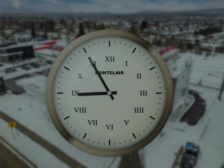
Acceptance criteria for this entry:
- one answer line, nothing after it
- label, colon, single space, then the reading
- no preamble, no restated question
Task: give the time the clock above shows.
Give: 8:55
